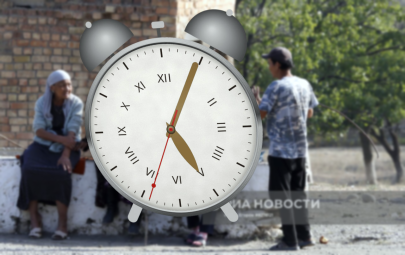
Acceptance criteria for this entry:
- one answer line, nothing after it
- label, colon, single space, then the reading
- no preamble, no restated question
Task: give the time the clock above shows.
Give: 5:04:34
